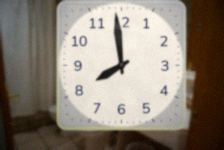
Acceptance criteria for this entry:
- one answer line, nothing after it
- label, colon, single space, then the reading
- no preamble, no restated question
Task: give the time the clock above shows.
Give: 7:59
